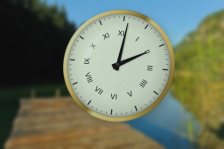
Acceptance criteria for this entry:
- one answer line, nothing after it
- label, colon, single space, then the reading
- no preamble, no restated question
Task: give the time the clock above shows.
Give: 2:01
